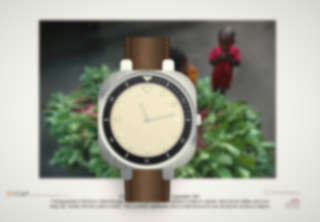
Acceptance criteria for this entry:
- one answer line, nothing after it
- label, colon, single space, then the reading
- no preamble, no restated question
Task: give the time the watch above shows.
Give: 11:13
